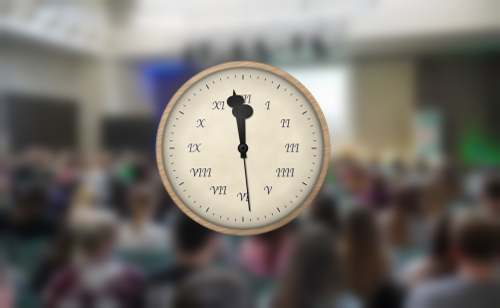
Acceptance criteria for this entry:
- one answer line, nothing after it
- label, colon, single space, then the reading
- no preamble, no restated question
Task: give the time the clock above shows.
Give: 11:58:29
